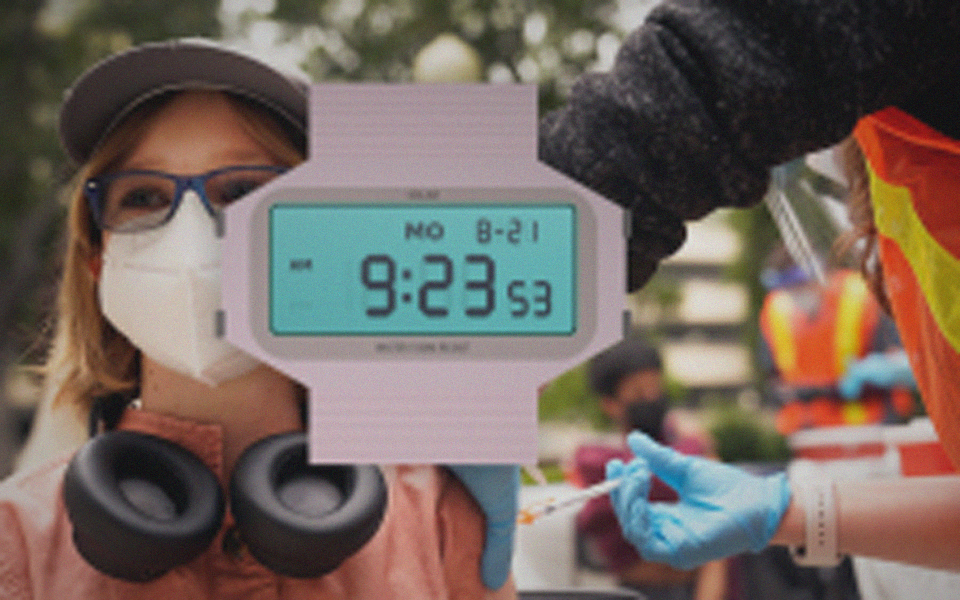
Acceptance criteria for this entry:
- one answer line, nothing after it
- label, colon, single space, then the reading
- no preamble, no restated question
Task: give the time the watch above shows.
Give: 9:23:53
